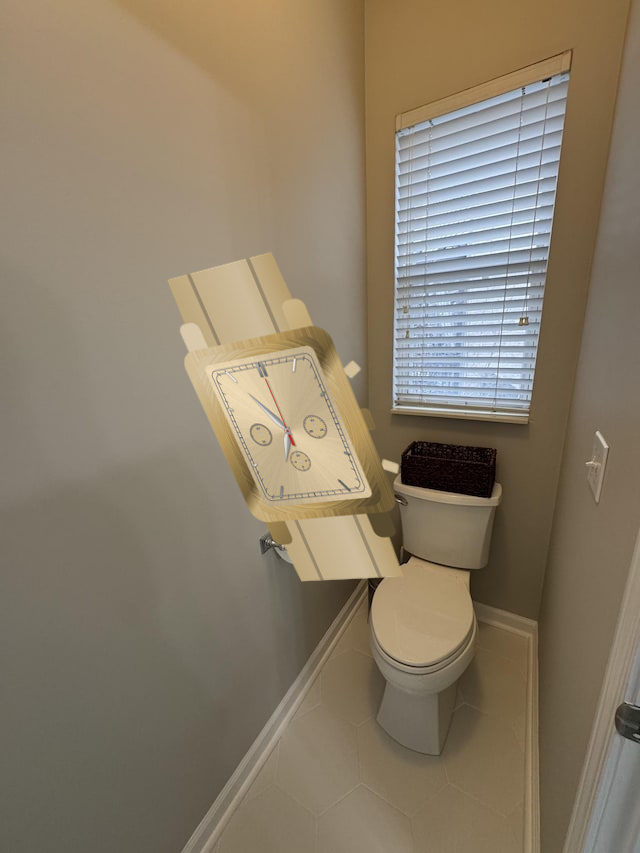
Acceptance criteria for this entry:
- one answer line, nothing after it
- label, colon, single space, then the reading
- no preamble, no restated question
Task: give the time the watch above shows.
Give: 6:55
